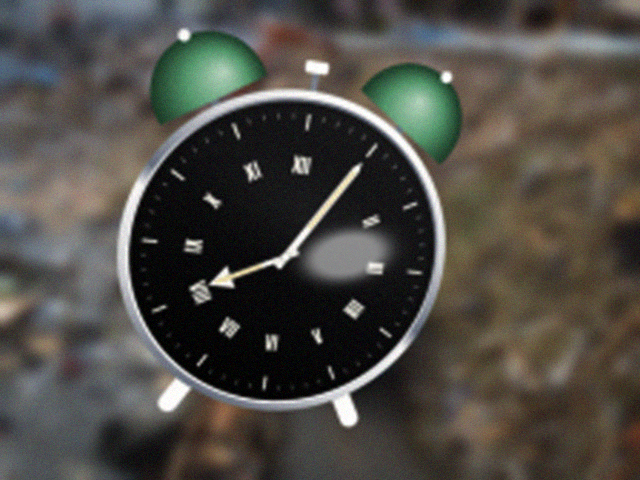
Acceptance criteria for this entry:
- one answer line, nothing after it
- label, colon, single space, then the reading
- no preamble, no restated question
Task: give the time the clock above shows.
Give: 8:05
